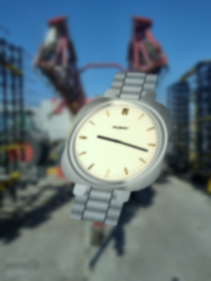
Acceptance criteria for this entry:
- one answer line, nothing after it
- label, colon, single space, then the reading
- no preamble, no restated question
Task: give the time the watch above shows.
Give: 9:17
